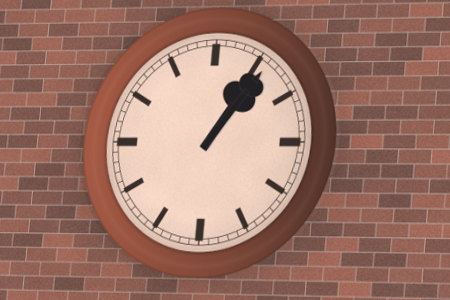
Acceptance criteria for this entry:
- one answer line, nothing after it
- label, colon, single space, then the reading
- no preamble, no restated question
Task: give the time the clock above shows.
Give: 1:06
